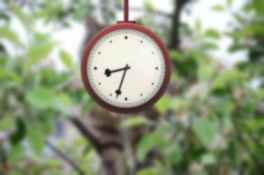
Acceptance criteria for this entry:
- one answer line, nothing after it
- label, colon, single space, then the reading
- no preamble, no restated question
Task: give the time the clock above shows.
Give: 8:33
